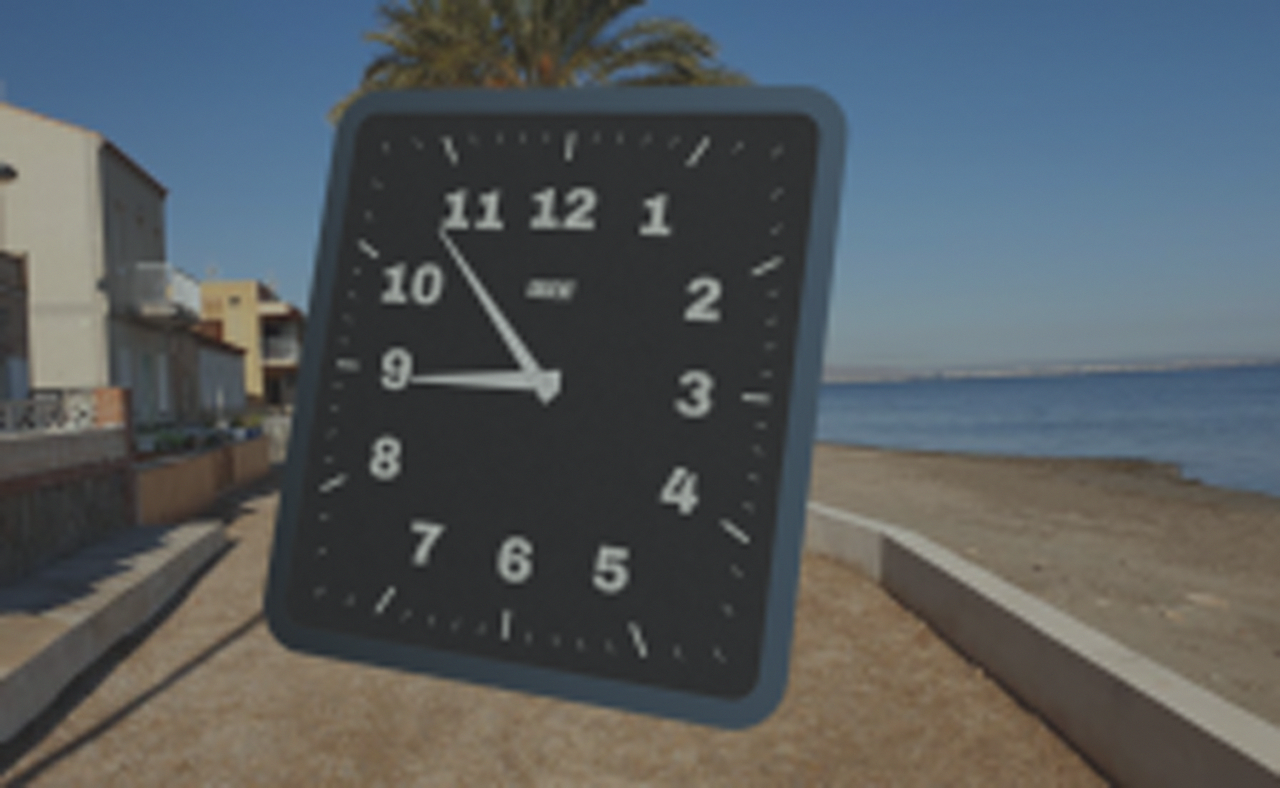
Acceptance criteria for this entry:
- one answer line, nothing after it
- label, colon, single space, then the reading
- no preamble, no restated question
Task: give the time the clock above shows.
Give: 8:53
